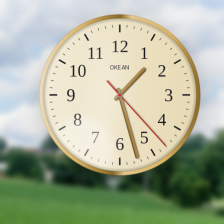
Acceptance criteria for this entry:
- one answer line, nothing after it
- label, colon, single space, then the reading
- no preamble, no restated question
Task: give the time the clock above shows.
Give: 1:27:23
